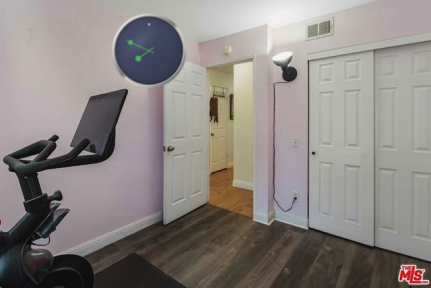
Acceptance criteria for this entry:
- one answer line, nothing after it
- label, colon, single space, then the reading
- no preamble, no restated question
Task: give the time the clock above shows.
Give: 7:49
